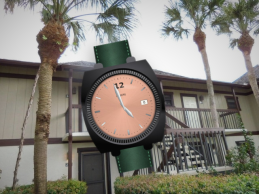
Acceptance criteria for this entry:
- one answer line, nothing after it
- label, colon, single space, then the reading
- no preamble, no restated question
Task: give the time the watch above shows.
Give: 4:58
